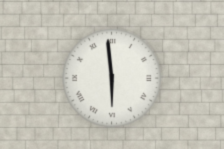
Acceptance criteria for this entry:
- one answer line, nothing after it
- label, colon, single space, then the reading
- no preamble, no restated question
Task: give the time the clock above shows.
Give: 5:59
